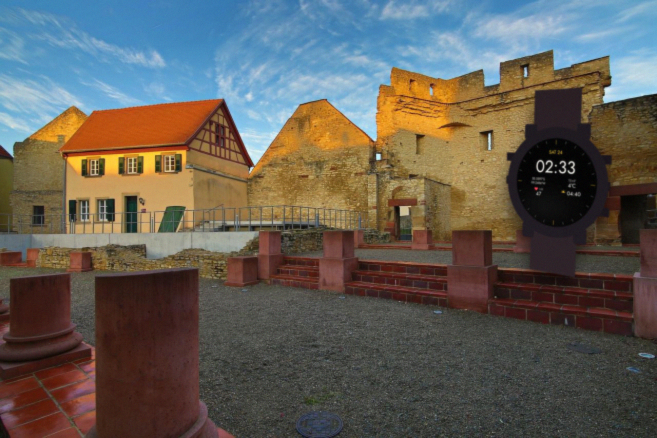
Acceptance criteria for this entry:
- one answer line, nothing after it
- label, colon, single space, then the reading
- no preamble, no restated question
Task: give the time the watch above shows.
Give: 2:33
